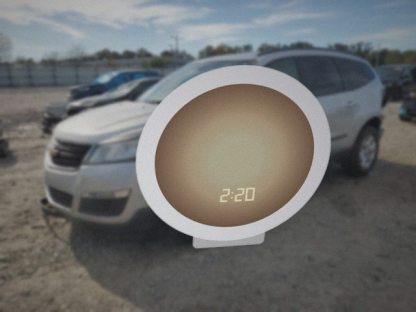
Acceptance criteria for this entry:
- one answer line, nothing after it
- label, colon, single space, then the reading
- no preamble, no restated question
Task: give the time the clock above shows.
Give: 2:20
